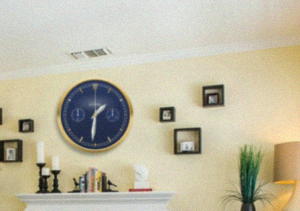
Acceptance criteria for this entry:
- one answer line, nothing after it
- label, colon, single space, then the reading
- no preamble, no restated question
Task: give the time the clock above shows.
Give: 1:31
